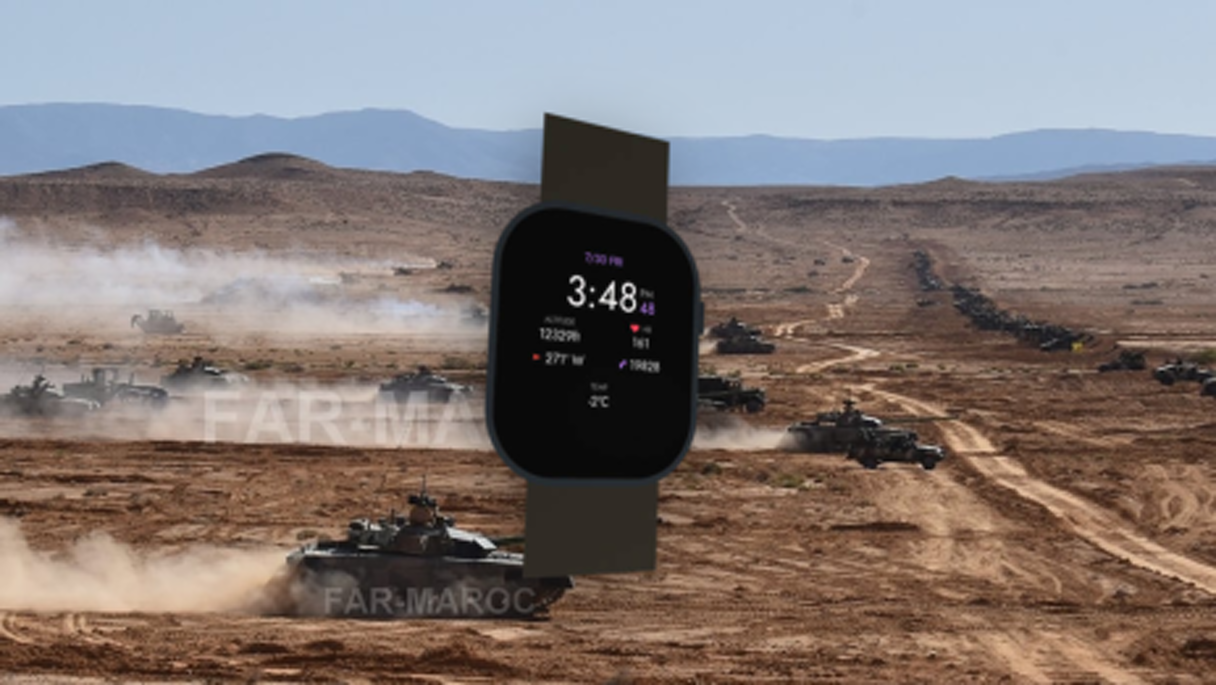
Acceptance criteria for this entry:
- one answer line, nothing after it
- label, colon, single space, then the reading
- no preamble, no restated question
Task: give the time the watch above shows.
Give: 3:48
